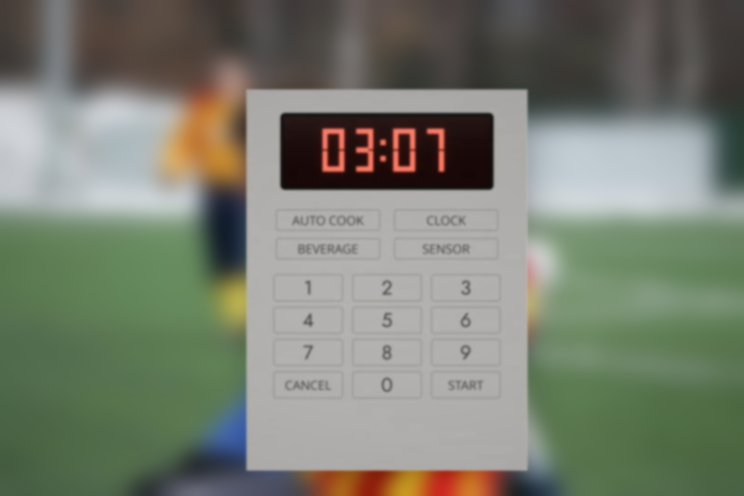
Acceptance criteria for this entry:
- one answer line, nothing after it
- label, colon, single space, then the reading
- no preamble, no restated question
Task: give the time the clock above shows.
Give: 3:07
